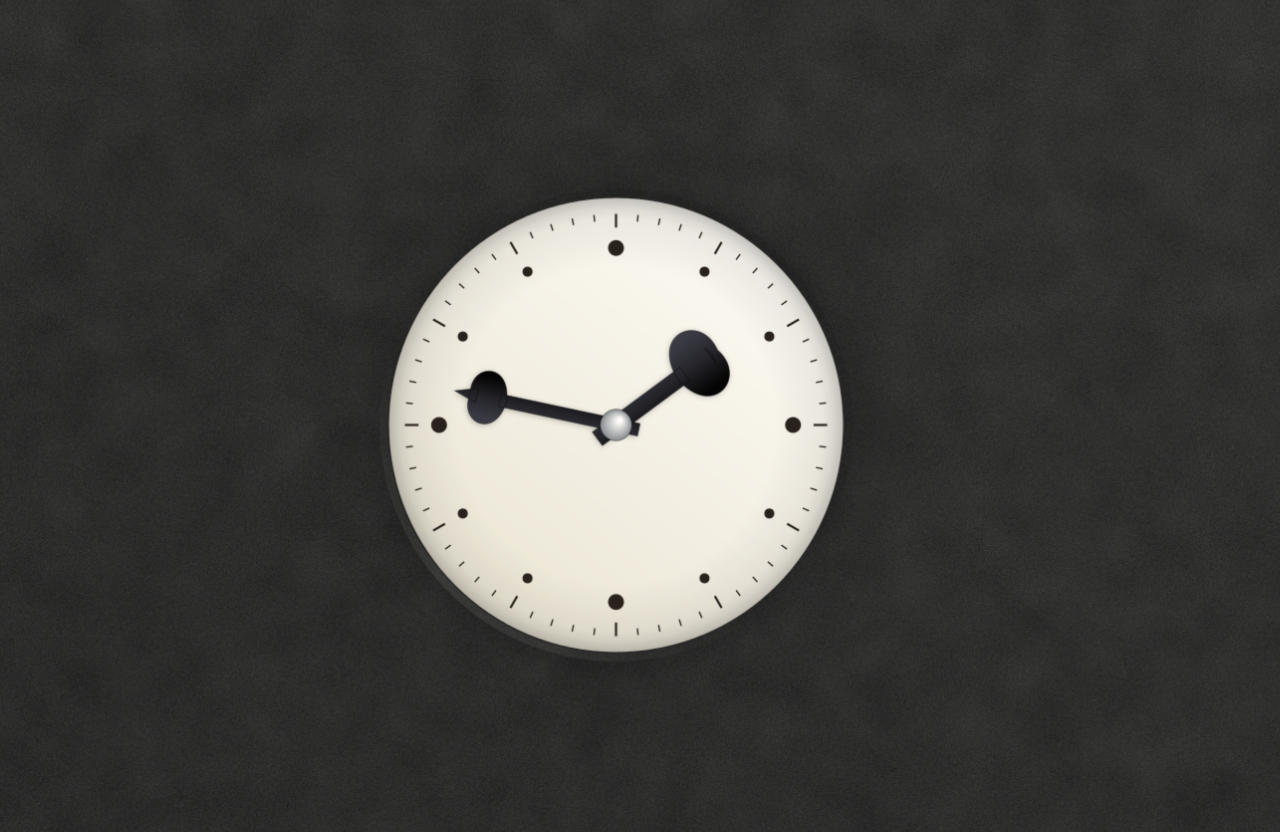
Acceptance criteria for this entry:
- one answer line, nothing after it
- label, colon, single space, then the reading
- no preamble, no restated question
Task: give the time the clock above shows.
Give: 1:47
